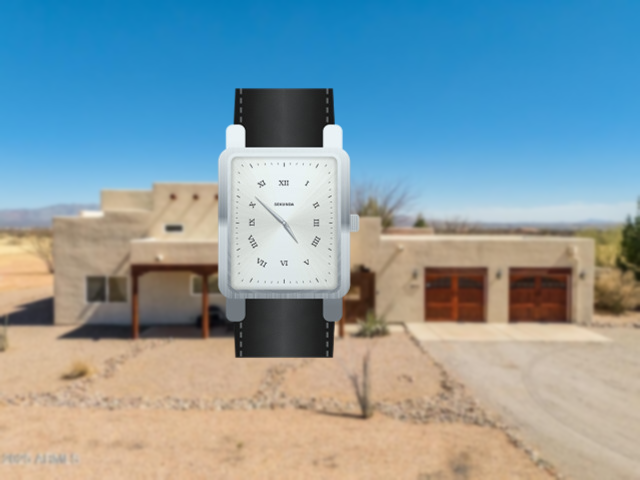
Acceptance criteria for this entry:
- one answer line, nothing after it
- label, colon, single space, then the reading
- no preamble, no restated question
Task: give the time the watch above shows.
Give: 4:52
